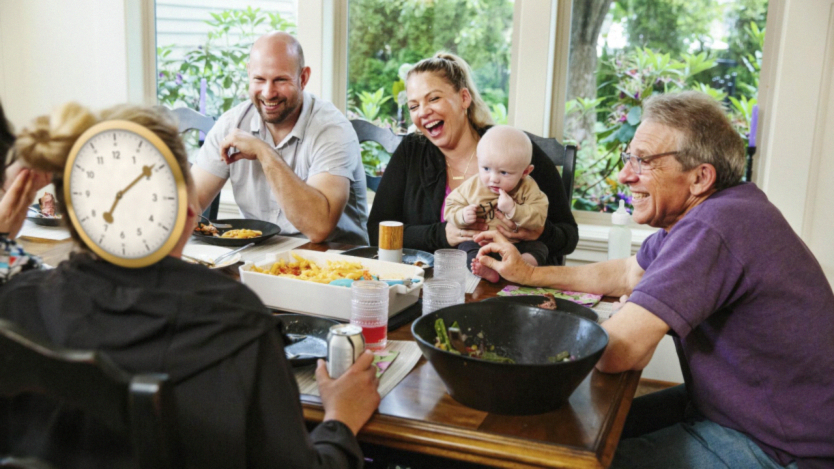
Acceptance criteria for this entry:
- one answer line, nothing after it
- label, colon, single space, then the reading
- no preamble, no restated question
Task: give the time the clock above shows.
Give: 7:09
